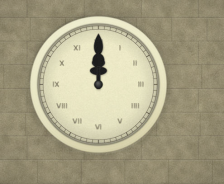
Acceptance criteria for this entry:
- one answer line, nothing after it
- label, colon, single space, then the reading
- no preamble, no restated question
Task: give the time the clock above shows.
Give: 12:00
